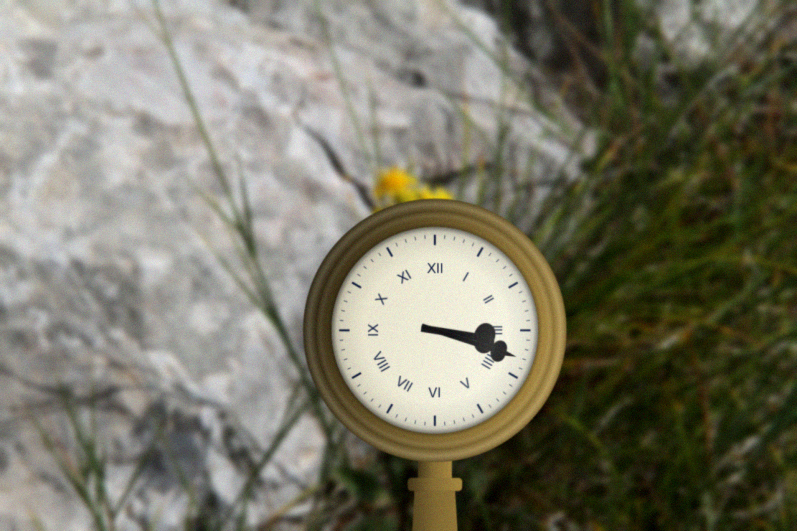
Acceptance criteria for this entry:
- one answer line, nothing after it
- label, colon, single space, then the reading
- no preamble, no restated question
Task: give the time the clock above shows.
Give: 3:18
